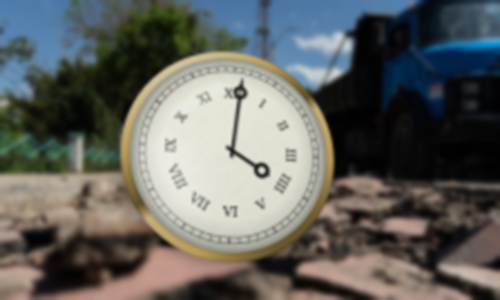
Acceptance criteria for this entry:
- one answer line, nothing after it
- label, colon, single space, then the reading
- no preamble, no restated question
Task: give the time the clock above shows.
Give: 4:01
